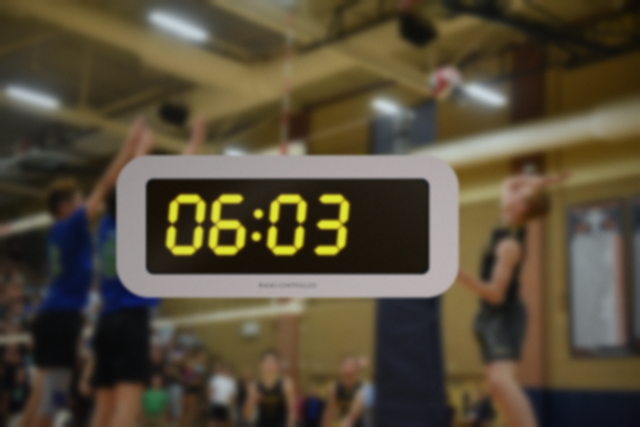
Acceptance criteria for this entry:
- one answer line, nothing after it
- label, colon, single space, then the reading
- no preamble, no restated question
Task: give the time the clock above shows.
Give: 6:03
